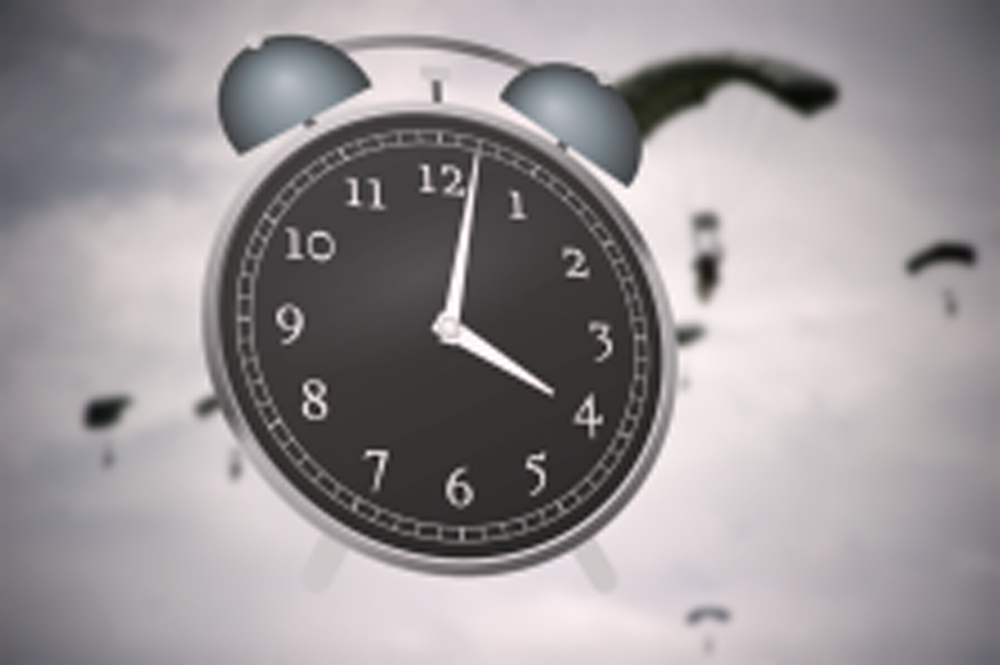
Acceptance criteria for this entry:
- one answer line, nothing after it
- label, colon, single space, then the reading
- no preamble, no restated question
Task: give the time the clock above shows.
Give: 4:02
